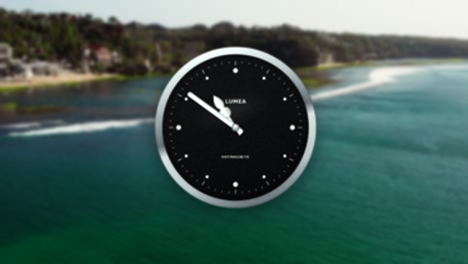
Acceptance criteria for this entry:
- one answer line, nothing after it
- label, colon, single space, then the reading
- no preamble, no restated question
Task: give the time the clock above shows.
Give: 10:51
